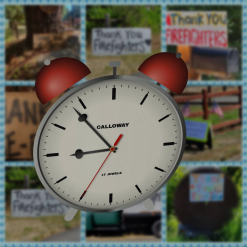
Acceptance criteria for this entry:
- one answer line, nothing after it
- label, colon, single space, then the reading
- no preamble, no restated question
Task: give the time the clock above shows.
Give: 8:53:35
